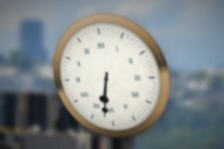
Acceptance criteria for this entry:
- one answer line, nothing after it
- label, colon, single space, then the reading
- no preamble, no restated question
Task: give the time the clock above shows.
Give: 6:32
